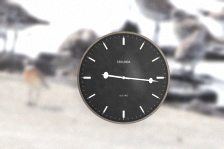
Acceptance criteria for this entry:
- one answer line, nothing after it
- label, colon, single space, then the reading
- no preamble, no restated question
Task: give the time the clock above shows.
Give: 9:16
